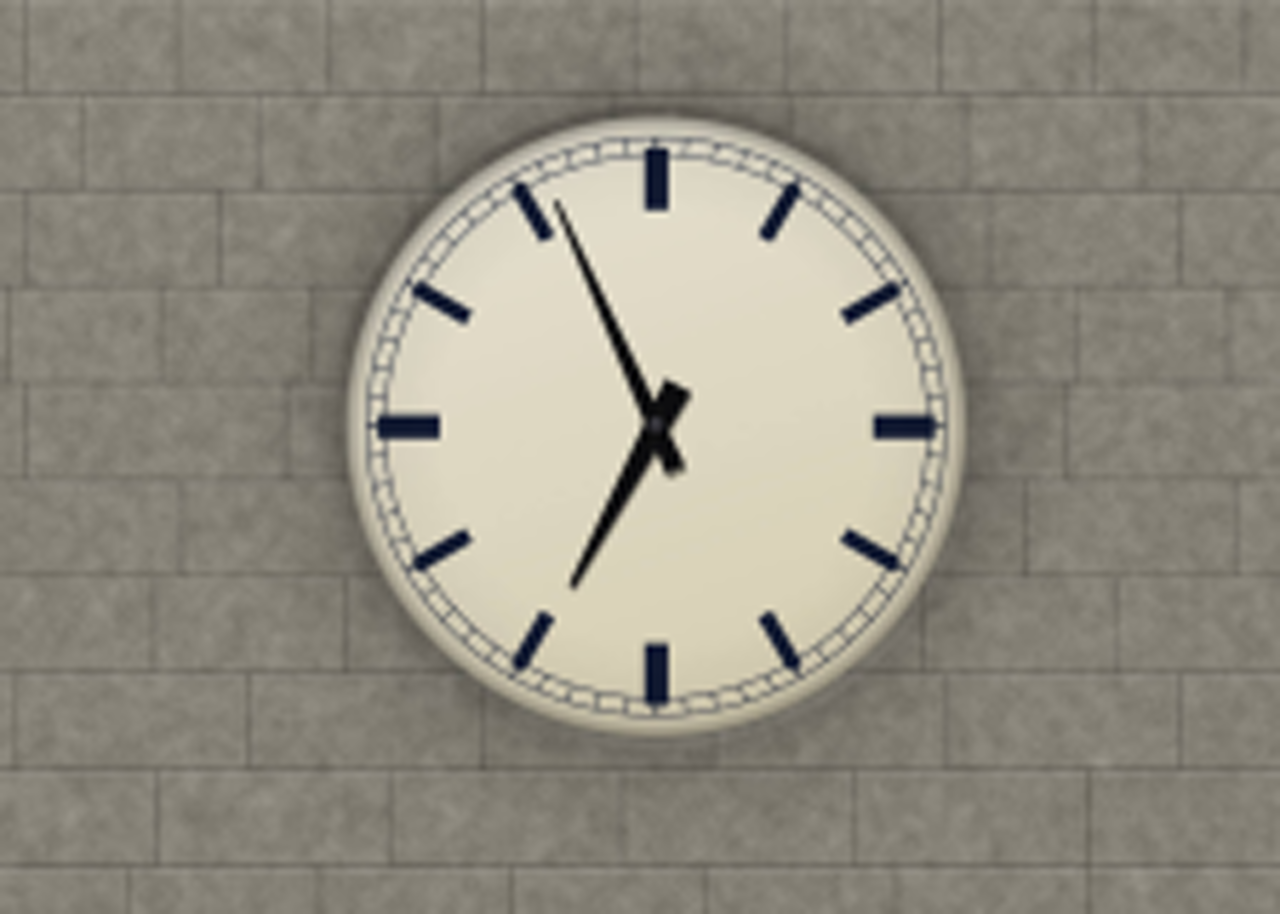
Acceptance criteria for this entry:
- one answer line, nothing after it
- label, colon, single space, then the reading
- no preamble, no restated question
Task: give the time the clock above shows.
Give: 6:56
